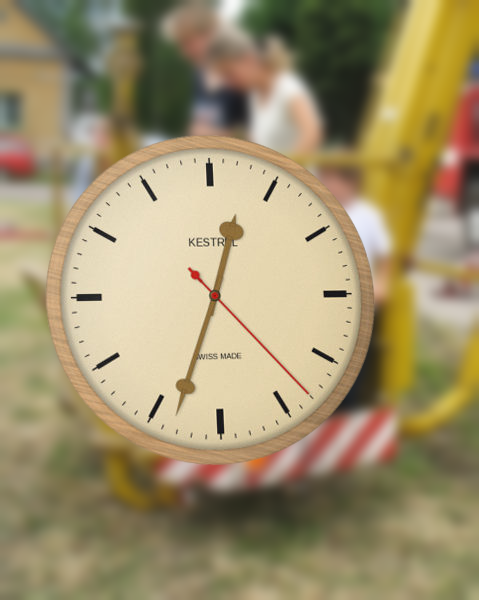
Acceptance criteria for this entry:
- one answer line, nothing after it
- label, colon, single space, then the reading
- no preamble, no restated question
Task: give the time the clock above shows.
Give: 12:33:23
